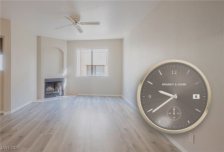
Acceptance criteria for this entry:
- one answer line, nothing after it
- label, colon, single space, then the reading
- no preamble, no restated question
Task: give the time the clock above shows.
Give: 9:39
